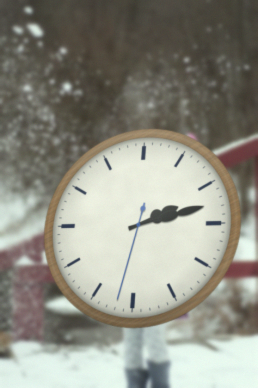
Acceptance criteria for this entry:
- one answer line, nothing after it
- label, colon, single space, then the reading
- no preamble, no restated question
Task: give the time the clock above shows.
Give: 2:12:32
